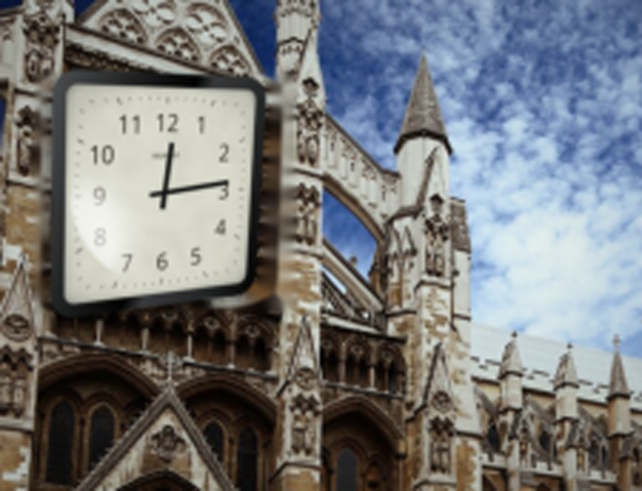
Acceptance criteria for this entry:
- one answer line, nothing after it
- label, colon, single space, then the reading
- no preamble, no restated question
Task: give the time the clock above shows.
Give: 12:14
